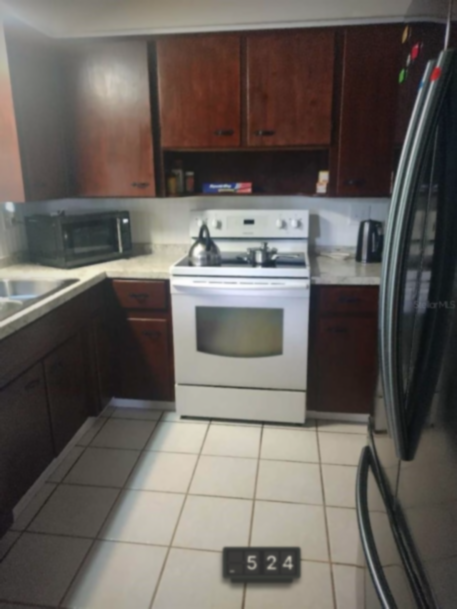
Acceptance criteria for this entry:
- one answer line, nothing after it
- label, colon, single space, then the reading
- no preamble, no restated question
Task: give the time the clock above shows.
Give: 5:24
